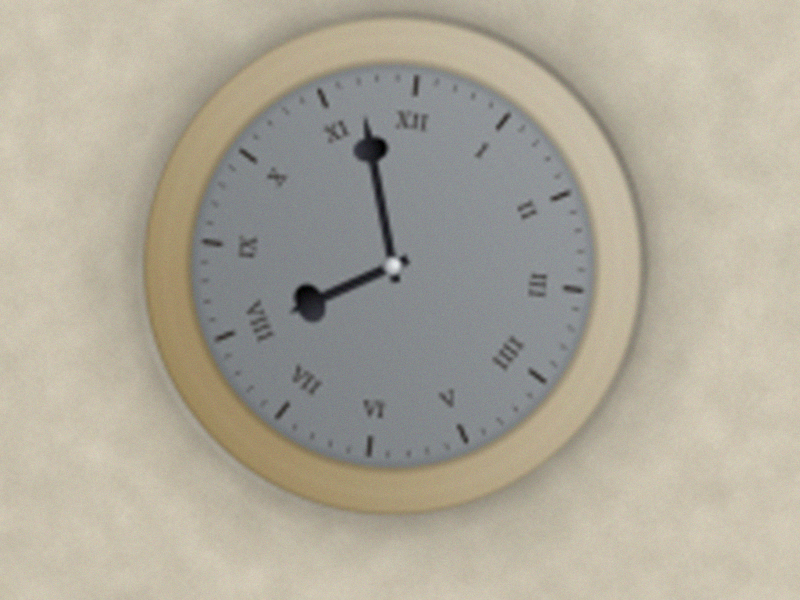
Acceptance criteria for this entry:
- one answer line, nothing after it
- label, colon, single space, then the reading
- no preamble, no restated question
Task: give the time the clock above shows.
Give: 7:57
